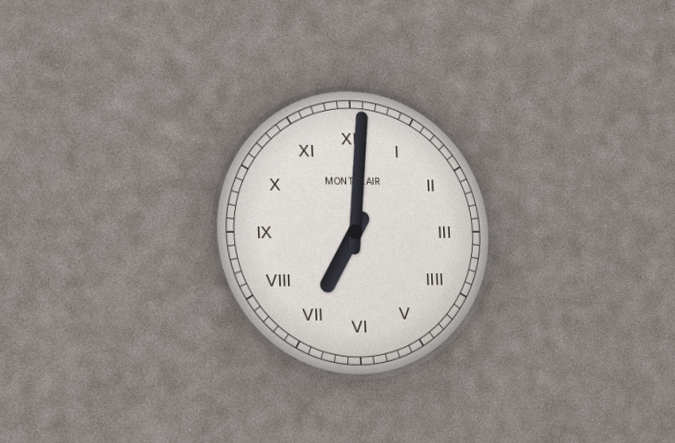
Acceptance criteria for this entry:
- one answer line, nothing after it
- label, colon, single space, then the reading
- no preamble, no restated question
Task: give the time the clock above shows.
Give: 7:01
